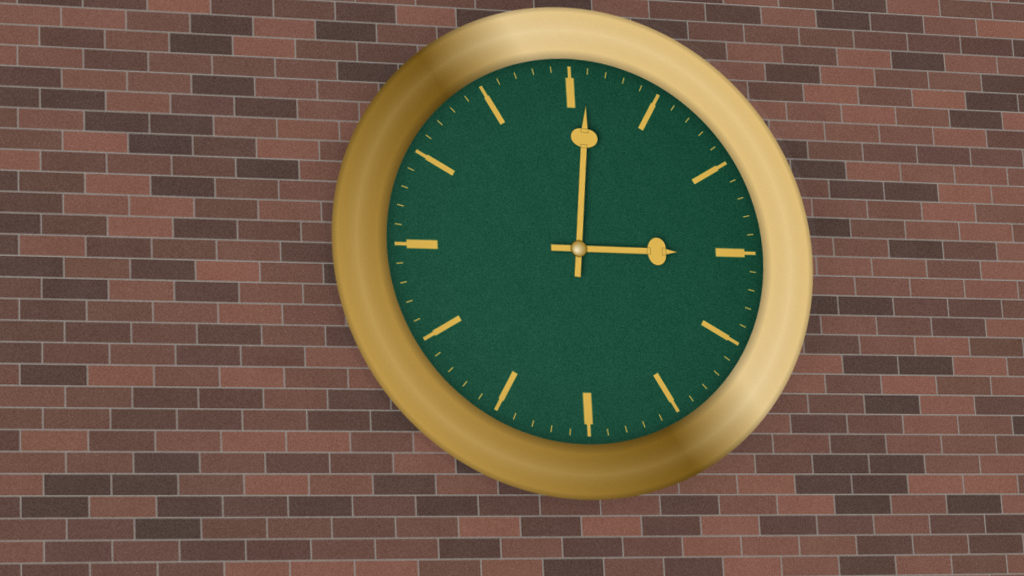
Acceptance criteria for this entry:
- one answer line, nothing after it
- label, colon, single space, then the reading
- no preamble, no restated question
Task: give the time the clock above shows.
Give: 3:01
